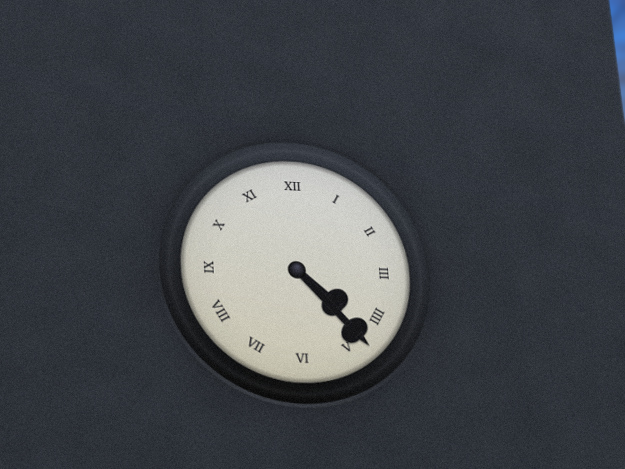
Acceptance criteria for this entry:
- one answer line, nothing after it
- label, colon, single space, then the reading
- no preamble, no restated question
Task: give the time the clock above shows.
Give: 4:23
